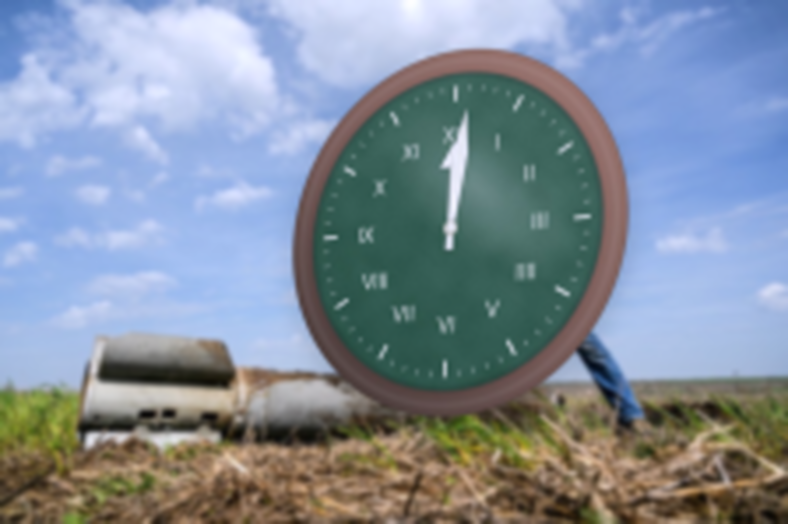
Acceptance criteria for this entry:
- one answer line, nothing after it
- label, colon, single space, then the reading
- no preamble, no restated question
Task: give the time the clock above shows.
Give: 12:01
